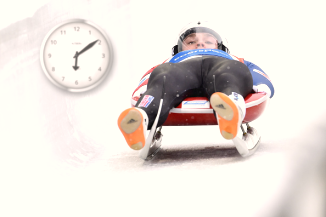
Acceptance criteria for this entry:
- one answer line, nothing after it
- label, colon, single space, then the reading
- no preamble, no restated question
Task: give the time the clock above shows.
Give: 6:09
